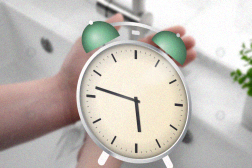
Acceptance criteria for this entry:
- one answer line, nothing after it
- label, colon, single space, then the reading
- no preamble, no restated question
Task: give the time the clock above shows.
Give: 5:47
